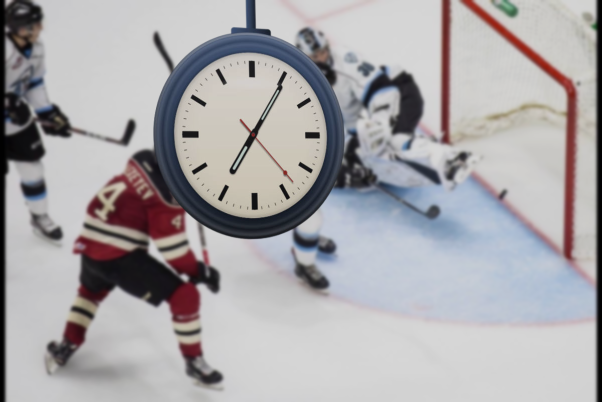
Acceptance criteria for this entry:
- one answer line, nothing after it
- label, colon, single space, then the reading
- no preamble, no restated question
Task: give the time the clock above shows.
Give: 7:05:23
